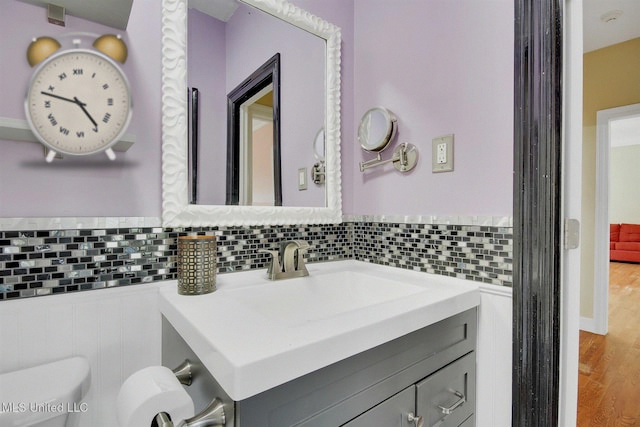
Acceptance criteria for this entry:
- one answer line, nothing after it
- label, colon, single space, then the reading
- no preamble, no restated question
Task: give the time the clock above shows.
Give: 4:48
